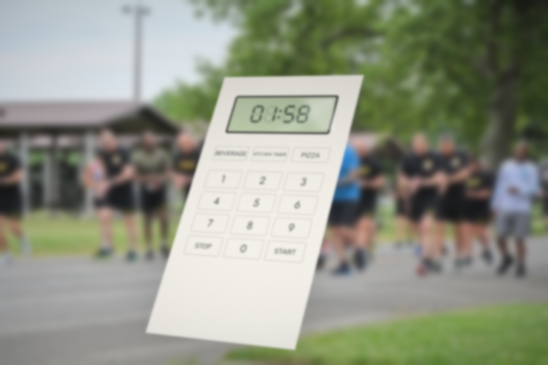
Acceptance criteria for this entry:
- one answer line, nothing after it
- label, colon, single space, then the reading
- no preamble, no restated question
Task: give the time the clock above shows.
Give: 1:58
